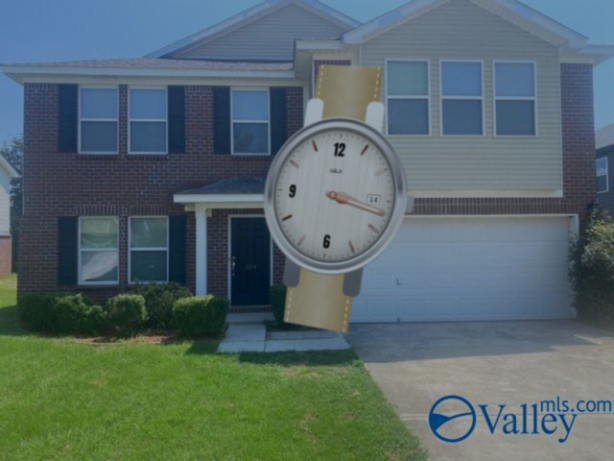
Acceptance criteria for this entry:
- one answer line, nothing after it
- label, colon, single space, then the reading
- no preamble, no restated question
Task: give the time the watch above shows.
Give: 3:17
